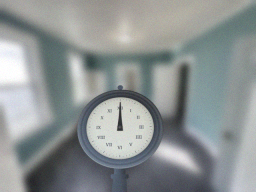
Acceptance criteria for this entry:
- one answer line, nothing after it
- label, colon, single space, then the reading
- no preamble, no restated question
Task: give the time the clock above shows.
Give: 12:00
